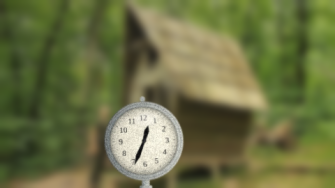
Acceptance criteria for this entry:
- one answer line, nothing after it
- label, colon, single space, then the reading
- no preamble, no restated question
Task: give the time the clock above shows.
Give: 12:34
